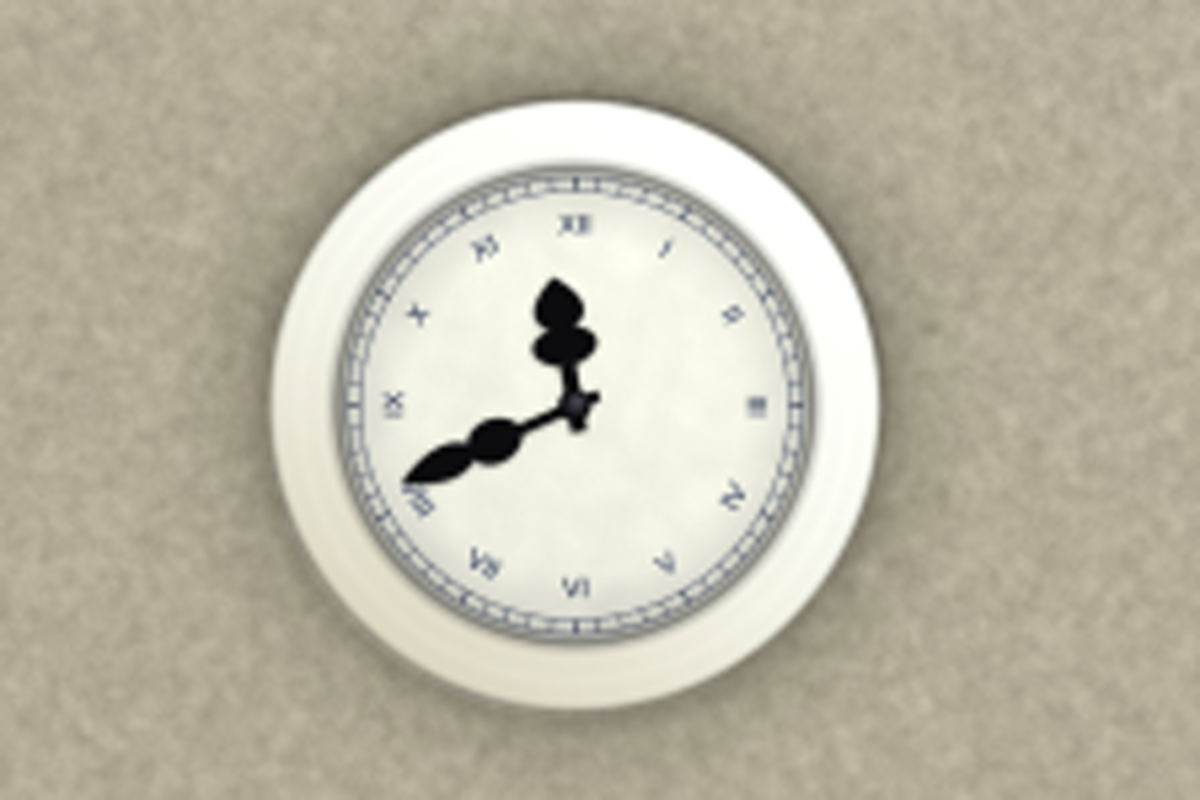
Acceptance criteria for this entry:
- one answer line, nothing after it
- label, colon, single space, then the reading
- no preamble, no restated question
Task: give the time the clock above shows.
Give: 11:41
